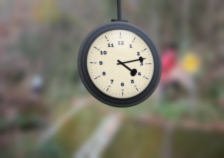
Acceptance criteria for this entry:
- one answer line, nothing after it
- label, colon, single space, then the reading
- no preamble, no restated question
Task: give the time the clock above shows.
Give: 4:13
